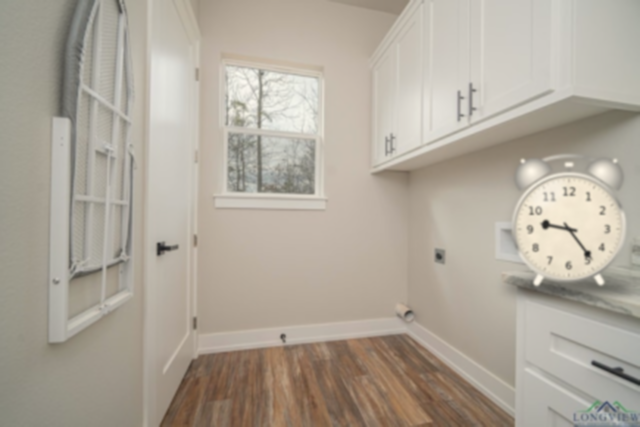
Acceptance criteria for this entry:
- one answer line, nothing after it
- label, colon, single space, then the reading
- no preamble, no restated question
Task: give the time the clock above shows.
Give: 9:24
